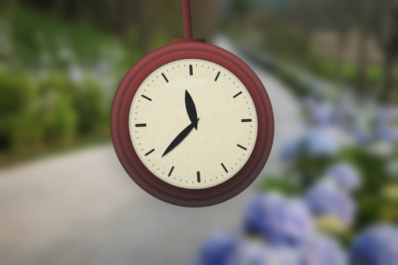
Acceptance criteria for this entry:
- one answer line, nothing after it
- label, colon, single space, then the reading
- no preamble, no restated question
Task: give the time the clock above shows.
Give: 11:38
